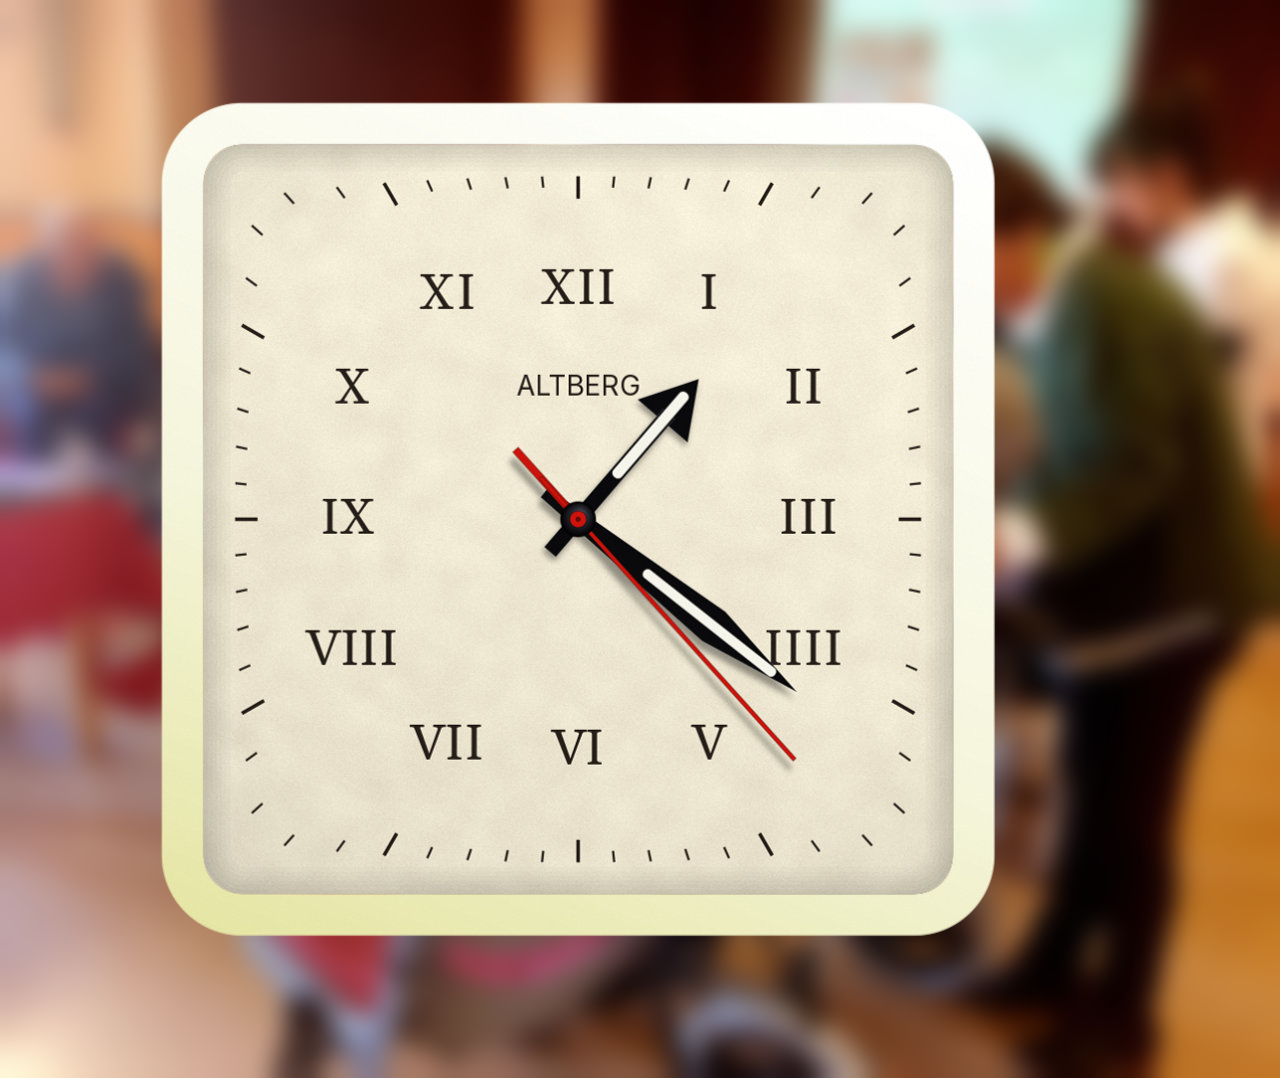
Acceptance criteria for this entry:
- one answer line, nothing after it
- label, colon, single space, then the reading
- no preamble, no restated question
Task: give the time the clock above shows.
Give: 1:21:23
